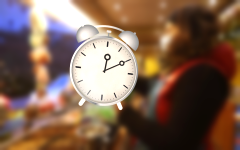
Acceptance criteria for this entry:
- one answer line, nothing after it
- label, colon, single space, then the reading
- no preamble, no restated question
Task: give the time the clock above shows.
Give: 12:10
